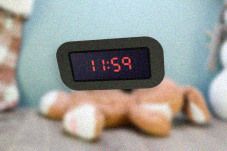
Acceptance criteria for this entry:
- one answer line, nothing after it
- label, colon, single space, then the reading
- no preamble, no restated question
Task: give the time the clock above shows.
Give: 11:59
